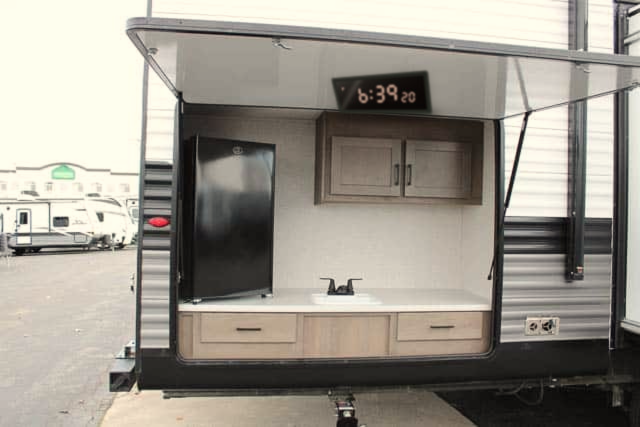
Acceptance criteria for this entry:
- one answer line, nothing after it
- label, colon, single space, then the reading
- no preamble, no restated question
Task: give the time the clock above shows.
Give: 6:39
